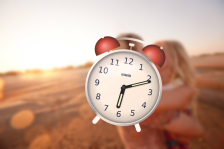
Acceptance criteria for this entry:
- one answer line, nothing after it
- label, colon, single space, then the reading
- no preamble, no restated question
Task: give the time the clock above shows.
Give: 6:11
